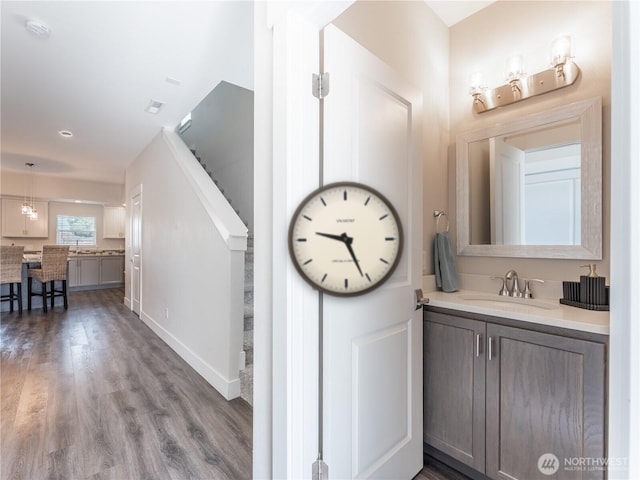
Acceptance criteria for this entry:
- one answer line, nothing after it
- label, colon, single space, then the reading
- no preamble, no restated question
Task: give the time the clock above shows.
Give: 9:26
